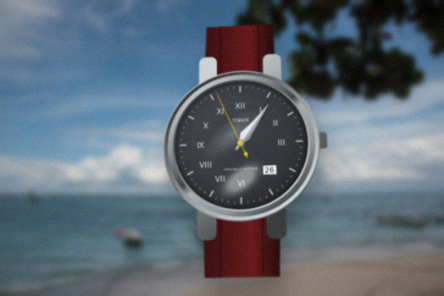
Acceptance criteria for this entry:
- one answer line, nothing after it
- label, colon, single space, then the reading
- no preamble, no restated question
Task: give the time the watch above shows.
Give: 1:05:56
